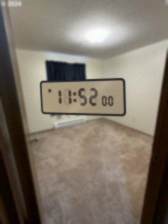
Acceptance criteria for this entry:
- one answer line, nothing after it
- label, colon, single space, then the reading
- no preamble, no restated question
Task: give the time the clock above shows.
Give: 11:52:00
